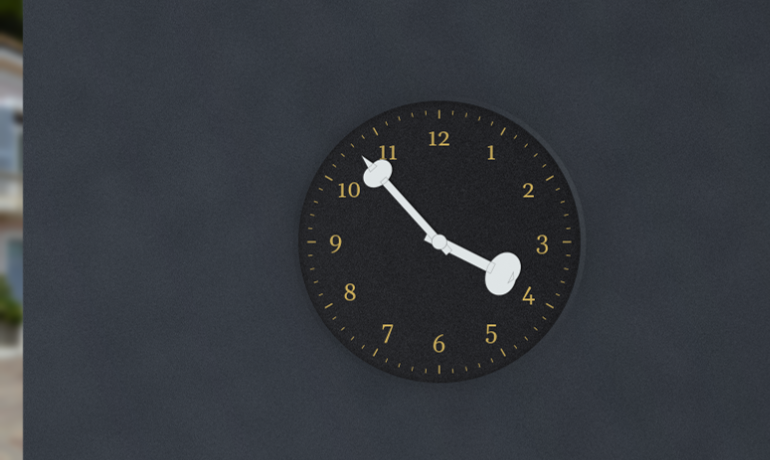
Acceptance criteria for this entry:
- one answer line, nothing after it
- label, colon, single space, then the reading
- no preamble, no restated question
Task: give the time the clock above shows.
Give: 3:53
